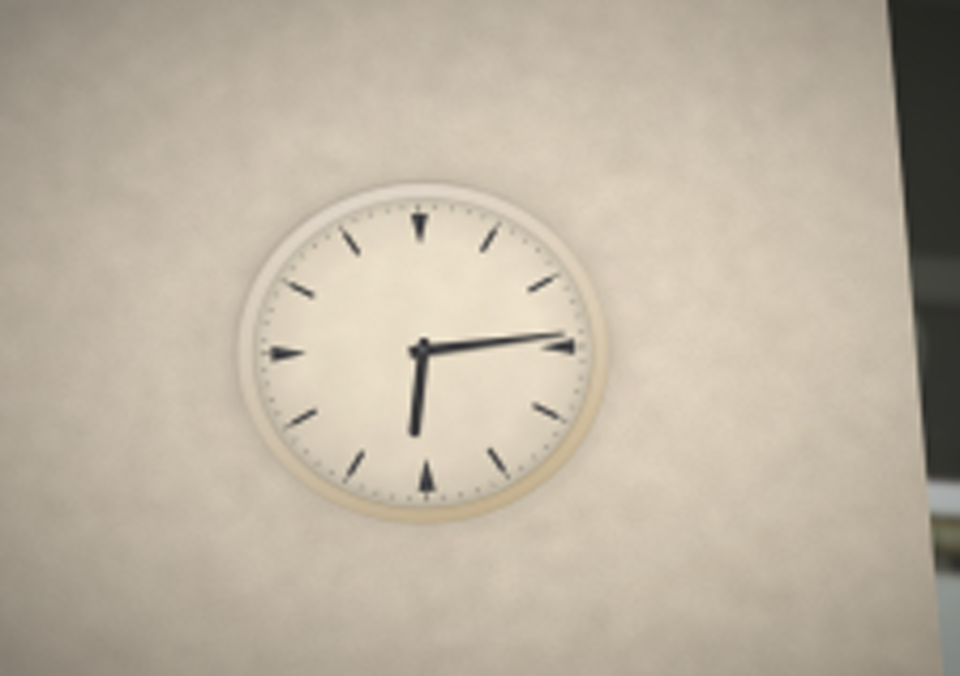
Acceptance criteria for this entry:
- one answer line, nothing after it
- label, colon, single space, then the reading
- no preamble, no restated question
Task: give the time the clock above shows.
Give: 6:14
